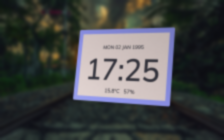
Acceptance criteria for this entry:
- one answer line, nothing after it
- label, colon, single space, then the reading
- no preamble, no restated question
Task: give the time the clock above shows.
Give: 17:25
